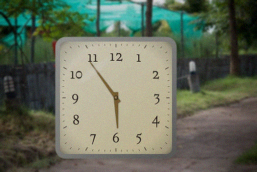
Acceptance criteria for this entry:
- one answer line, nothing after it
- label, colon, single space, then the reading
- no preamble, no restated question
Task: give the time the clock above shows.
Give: 5:54
